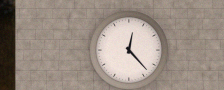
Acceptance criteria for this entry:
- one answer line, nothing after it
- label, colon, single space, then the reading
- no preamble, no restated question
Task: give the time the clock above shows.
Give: 12:23
